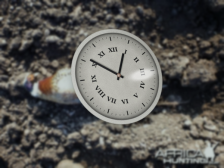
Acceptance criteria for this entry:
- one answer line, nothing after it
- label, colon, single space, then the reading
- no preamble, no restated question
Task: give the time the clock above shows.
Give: 12:51
